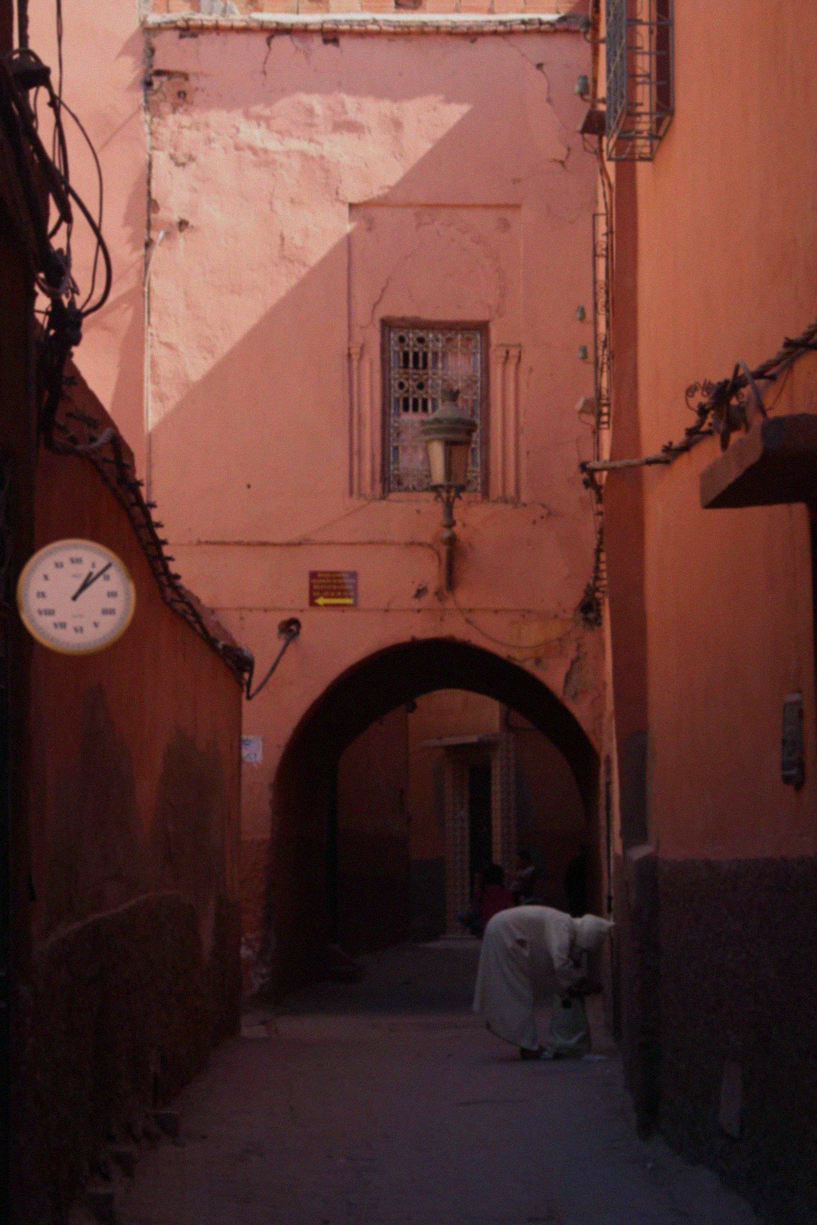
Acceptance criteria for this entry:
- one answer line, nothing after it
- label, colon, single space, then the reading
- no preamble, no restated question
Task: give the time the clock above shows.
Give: 1:08
